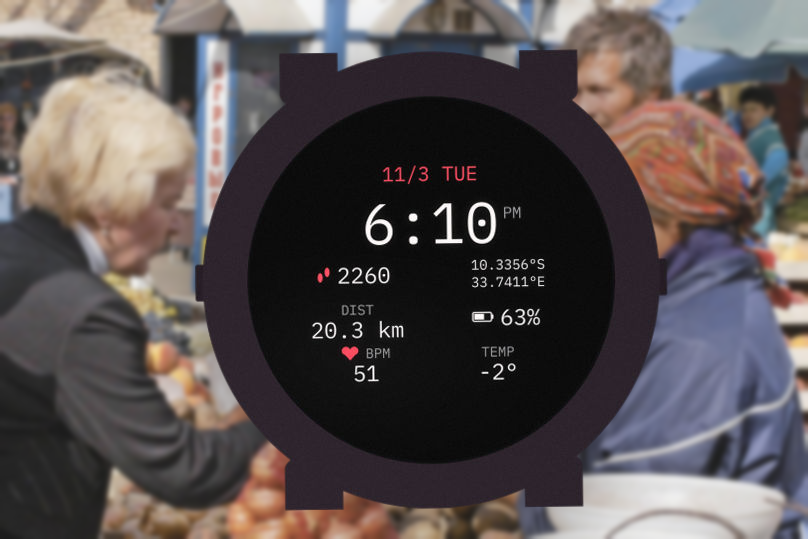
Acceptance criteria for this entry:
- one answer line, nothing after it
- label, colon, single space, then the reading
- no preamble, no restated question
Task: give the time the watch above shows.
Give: 6:10
